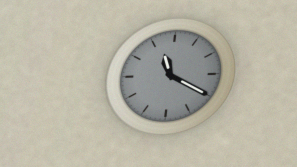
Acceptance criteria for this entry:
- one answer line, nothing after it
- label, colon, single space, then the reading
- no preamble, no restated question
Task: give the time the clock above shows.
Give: 11:20
